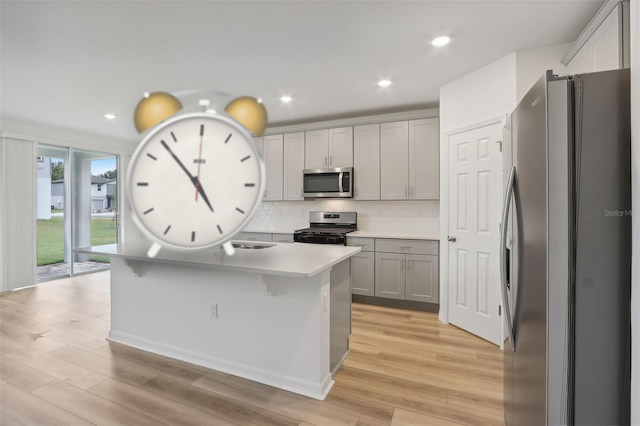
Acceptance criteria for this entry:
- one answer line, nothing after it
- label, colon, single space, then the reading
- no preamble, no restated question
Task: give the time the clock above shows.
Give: 4:53:00
